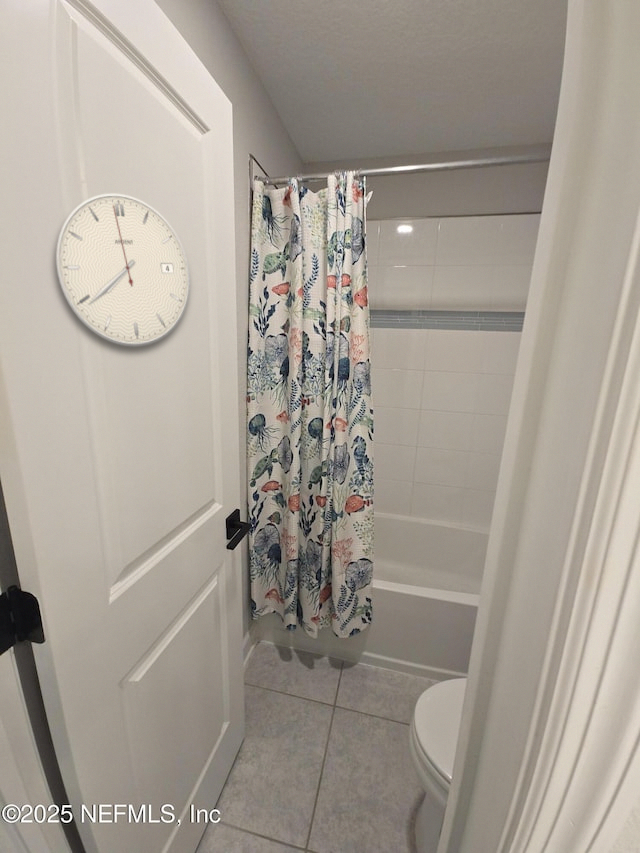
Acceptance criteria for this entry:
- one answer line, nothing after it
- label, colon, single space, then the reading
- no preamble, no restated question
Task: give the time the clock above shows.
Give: 7:38:59
